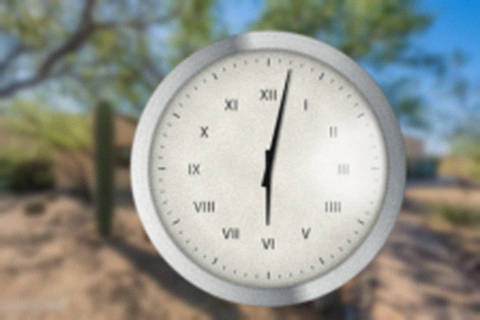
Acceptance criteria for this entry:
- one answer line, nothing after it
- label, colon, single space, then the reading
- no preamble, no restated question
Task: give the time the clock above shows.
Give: 6:02
